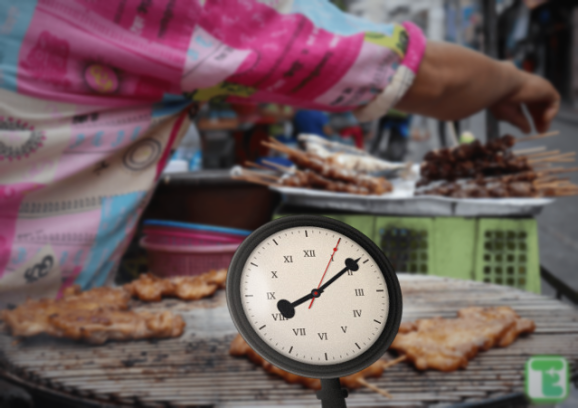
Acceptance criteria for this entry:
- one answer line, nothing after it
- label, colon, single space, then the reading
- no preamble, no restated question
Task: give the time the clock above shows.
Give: 8:09:05
